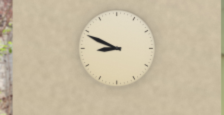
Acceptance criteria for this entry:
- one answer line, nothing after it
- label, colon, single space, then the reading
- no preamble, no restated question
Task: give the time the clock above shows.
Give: 8:49
